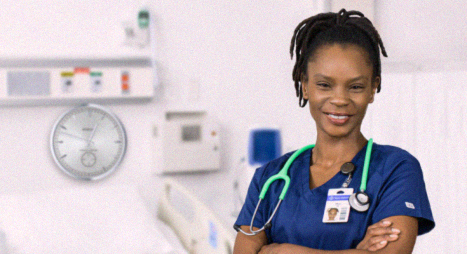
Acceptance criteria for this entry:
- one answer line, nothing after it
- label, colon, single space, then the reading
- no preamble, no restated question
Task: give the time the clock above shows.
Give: 12:48
